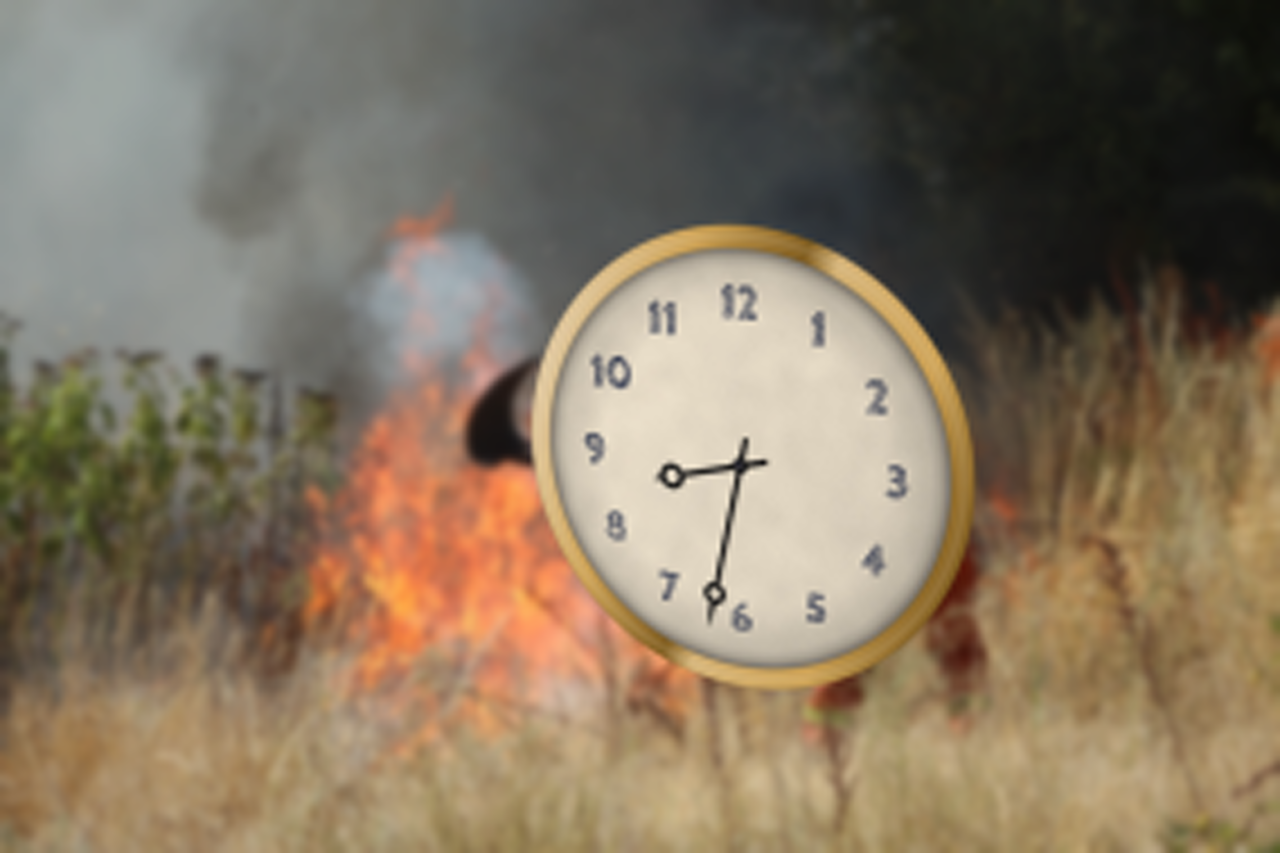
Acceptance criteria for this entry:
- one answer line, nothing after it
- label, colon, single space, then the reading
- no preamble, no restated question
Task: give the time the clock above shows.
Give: 8:32
